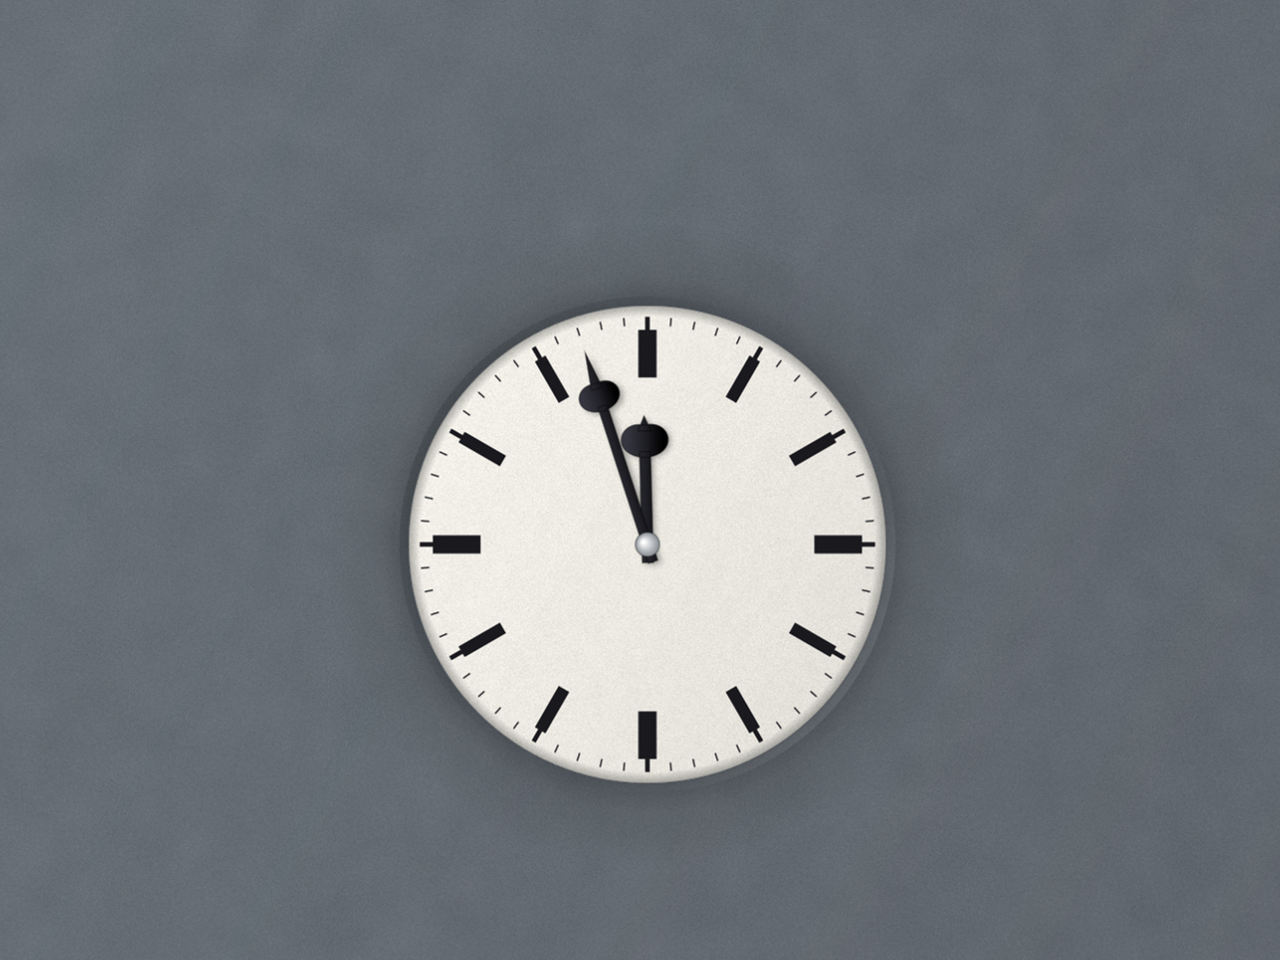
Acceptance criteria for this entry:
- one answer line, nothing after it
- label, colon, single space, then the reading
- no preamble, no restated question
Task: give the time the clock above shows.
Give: 11:57
